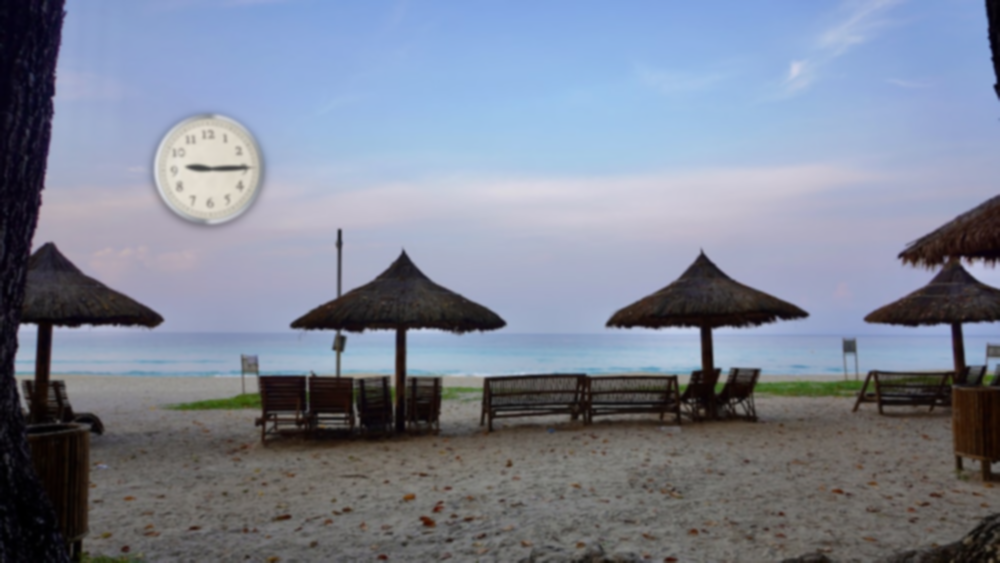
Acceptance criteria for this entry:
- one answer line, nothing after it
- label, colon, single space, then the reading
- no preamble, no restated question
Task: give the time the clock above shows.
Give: 9:15
